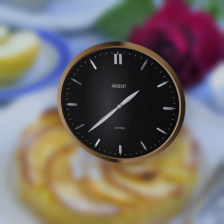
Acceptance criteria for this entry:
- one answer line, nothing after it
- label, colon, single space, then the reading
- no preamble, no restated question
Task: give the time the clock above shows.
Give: 1:38
